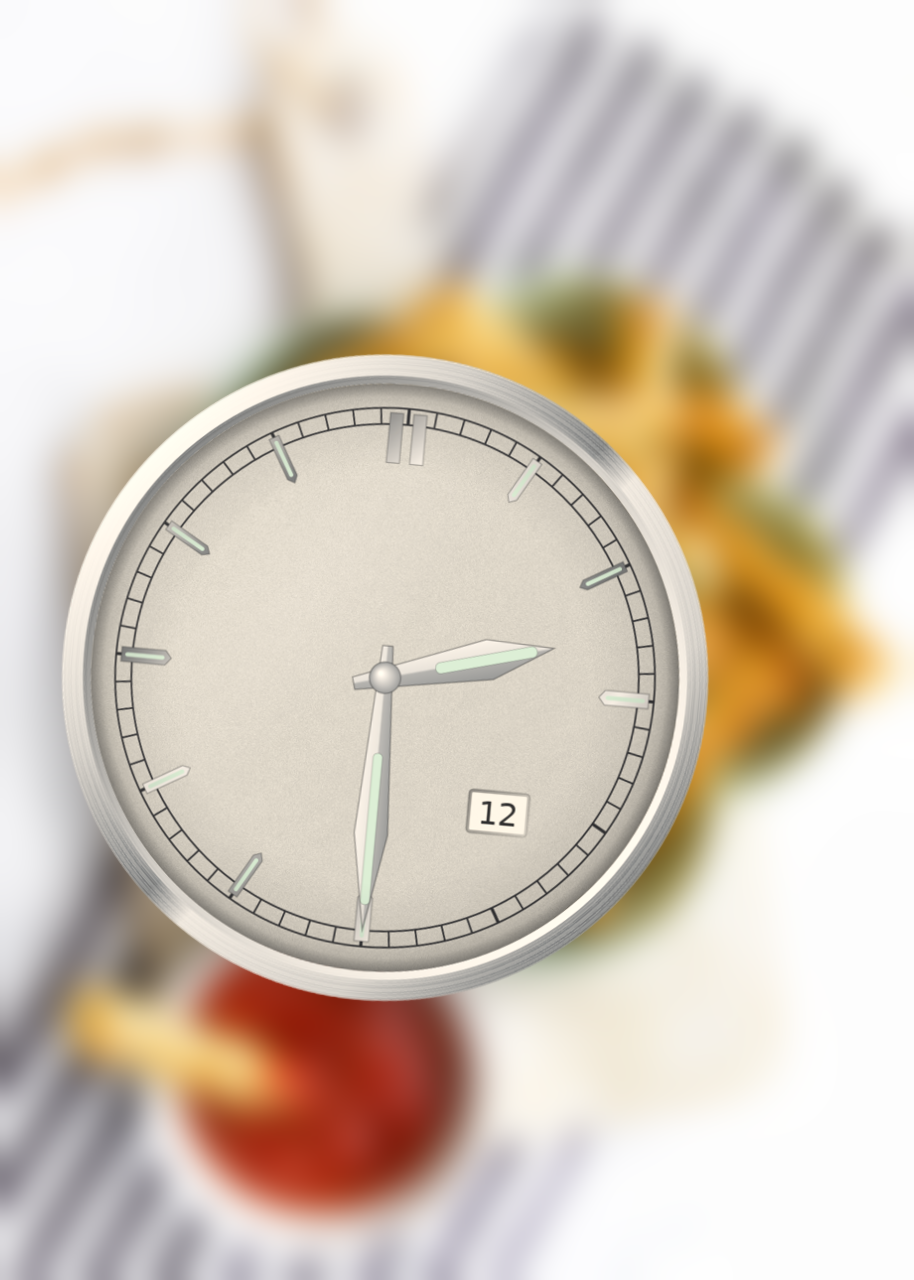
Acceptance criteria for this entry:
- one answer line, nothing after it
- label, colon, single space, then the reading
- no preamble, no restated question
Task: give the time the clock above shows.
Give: 2:30
